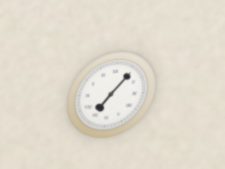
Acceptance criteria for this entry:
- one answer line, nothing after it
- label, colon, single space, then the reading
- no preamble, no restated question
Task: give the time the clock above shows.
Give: 7:06
